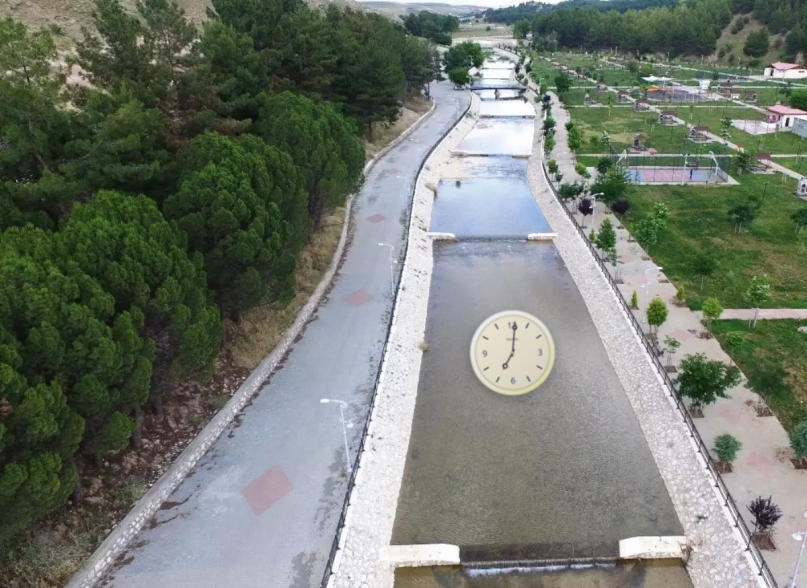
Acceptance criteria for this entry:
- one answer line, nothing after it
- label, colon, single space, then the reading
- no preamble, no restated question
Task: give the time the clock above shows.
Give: 7:01
